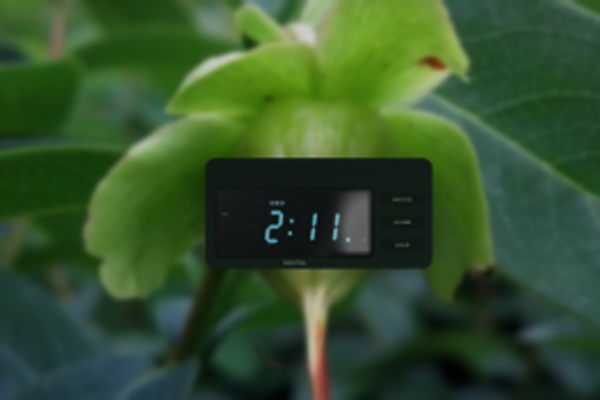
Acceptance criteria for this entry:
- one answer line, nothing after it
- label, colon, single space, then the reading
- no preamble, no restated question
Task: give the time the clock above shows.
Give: 2:11
